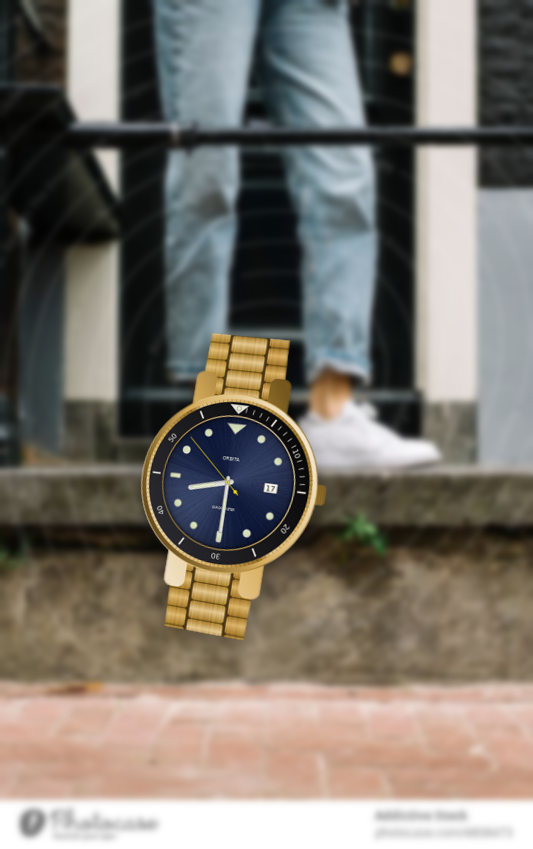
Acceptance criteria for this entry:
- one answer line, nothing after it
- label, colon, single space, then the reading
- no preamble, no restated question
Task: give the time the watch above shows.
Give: 8:29:52
